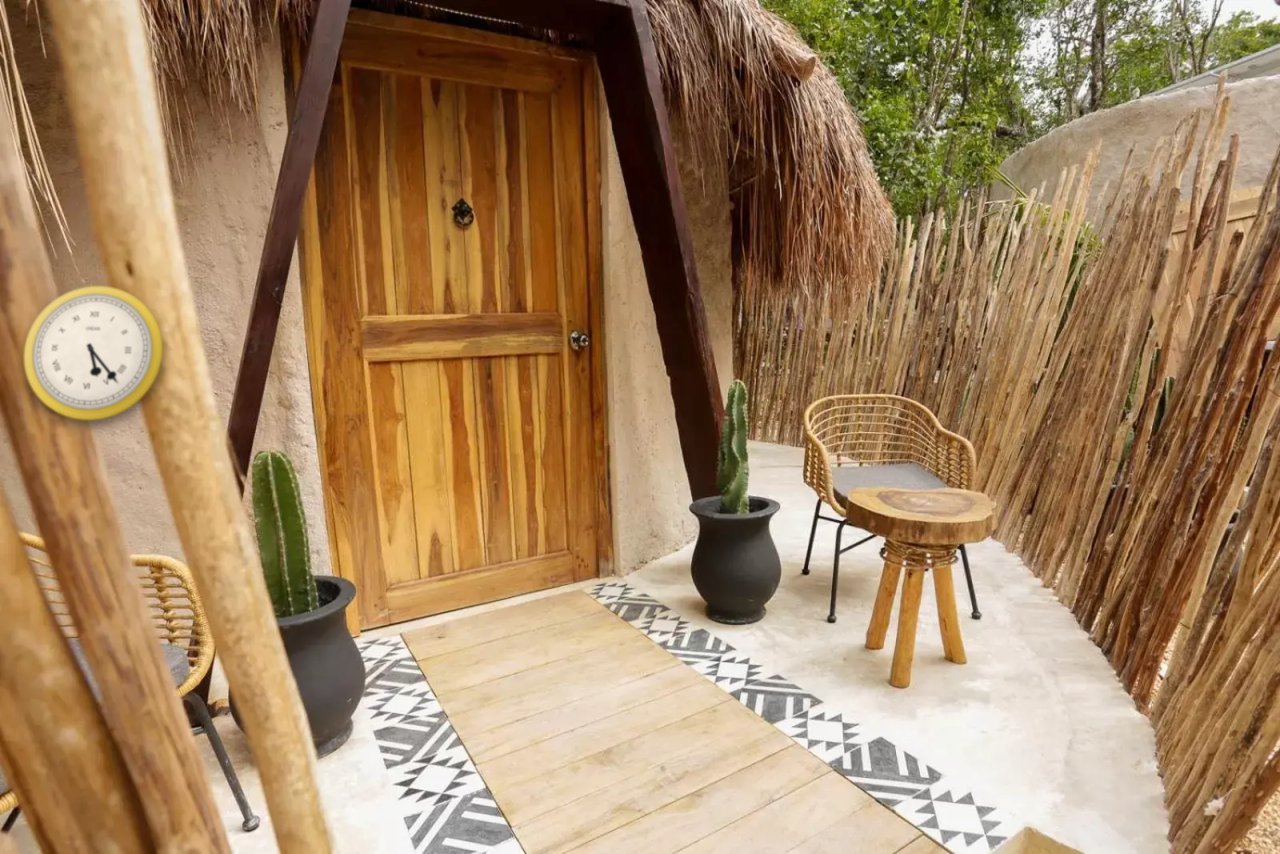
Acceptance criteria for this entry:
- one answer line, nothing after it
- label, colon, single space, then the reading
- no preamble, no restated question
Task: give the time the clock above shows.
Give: 5:23
